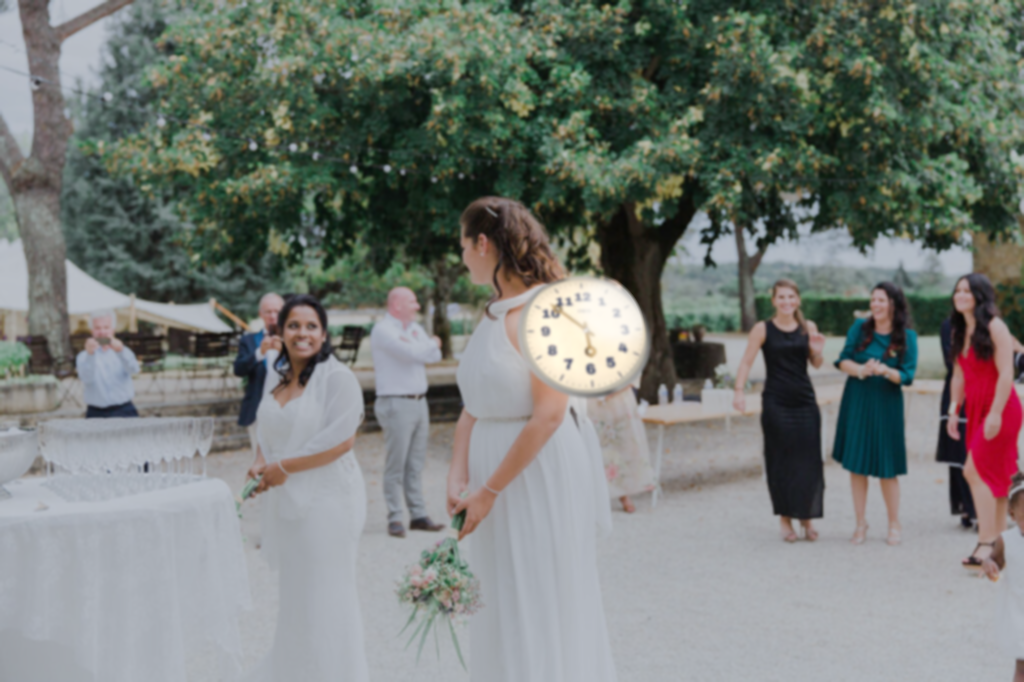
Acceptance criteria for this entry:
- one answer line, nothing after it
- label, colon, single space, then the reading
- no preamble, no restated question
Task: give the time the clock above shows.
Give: 5:52
